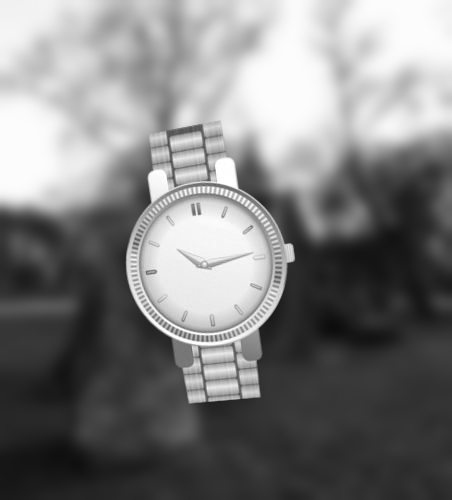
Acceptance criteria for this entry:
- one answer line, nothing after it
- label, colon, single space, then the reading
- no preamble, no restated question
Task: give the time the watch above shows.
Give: 10:14
